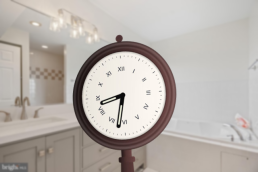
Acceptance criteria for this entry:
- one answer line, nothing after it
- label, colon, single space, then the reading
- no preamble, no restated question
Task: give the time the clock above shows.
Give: 8:32
